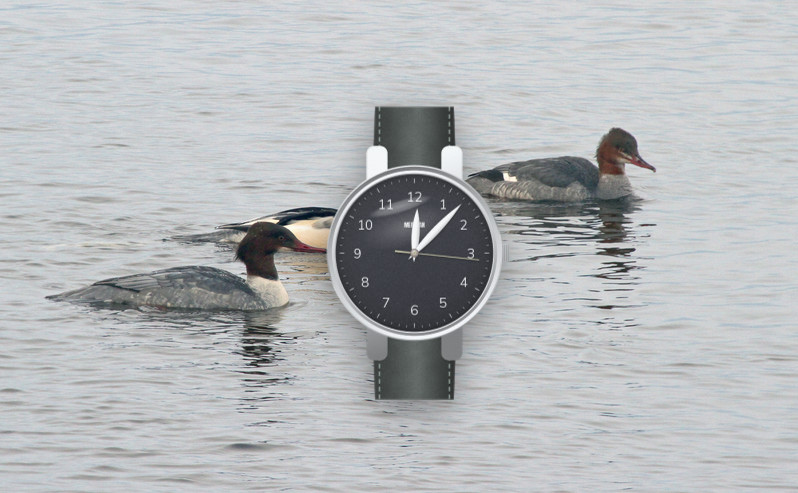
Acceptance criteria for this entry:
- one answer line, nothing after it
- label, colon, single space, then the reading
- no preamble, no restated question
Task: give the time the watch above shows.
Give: 12:07:16
